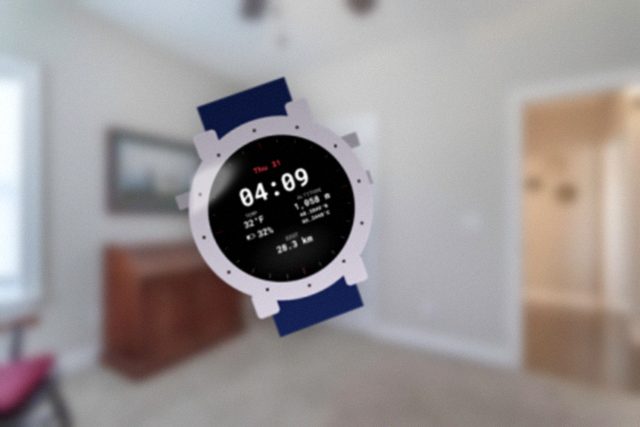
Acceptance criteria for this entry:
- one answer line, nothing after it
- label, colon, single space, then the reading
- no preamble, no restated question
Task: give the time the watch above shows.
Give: 4:09
